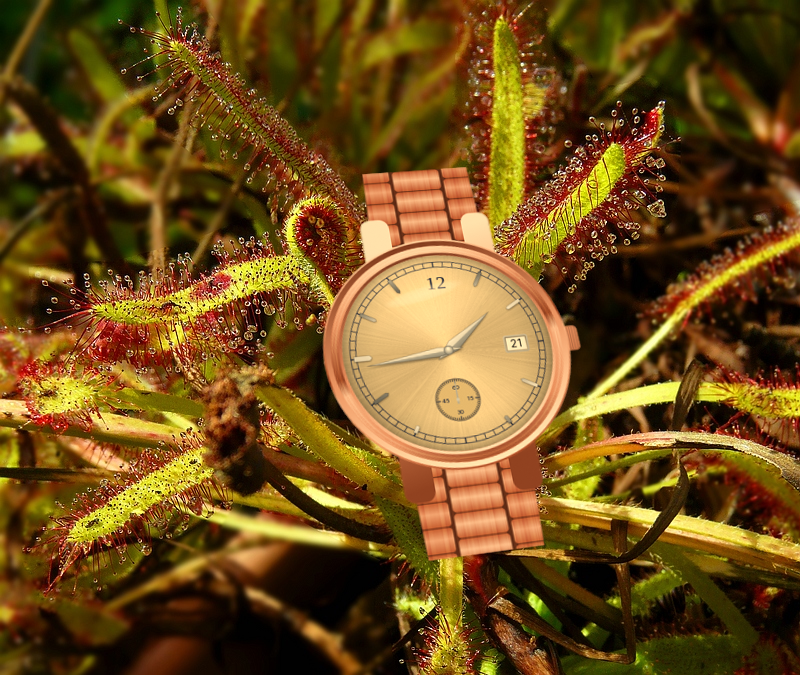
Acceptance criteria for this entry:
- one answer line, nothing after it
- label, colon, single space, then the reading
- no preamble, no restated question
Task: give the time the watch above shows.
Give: 1:44
